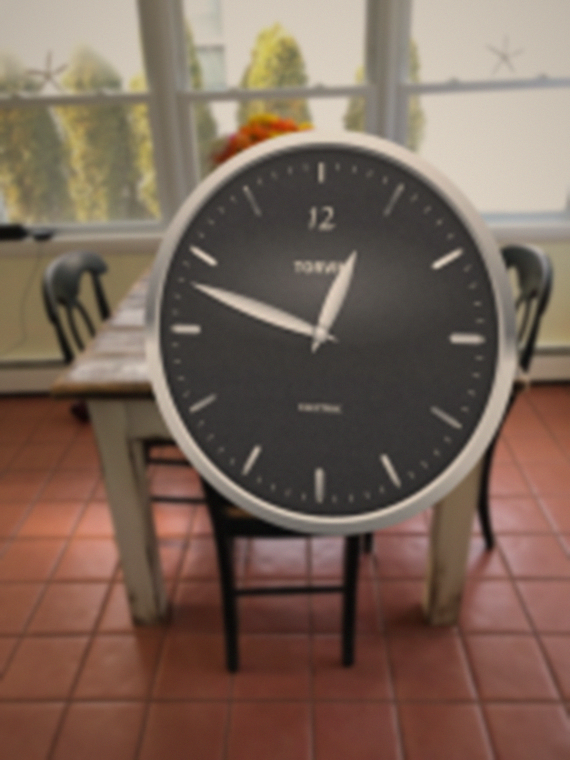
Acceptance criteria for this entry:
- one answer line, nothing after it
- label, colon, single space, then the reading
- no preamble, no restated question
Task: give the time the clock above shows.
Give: 12:48
